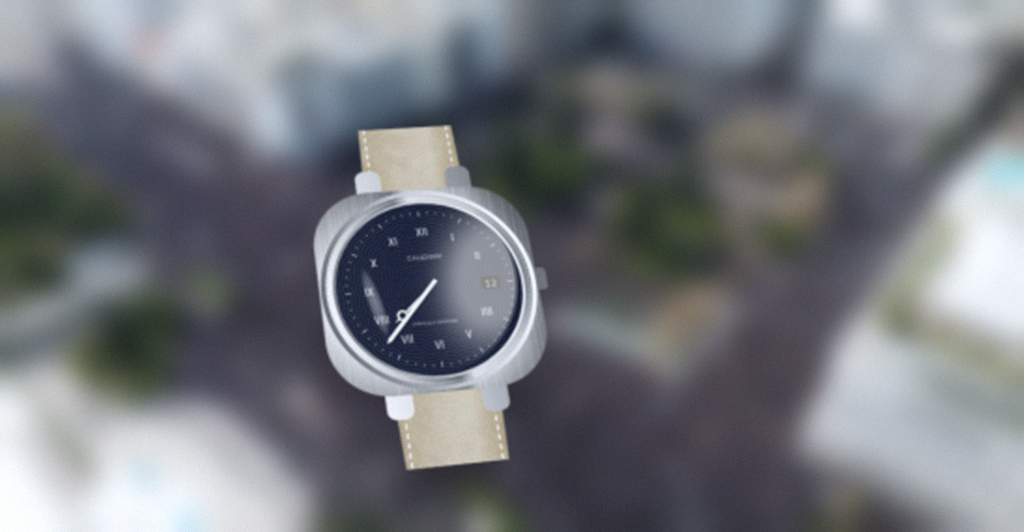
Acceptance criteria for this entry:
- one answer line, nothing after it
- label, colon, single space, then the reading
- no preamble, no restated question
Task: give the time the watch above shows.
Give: 7:37
